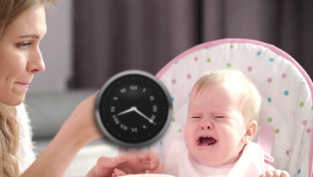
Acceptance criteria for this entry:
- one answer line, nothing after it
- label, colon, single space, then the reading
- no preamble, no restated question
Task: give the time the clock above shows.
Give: 8:21
